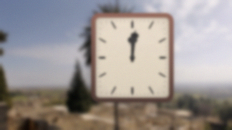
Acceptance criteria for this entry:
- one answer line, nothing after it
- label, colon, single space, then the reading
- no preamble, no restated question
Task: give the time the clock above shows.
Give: 12:01
